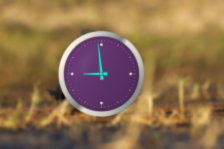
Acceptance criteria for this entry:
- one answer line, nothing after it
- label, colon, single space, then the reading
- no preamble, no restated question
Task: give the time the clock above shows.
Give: 8:59
